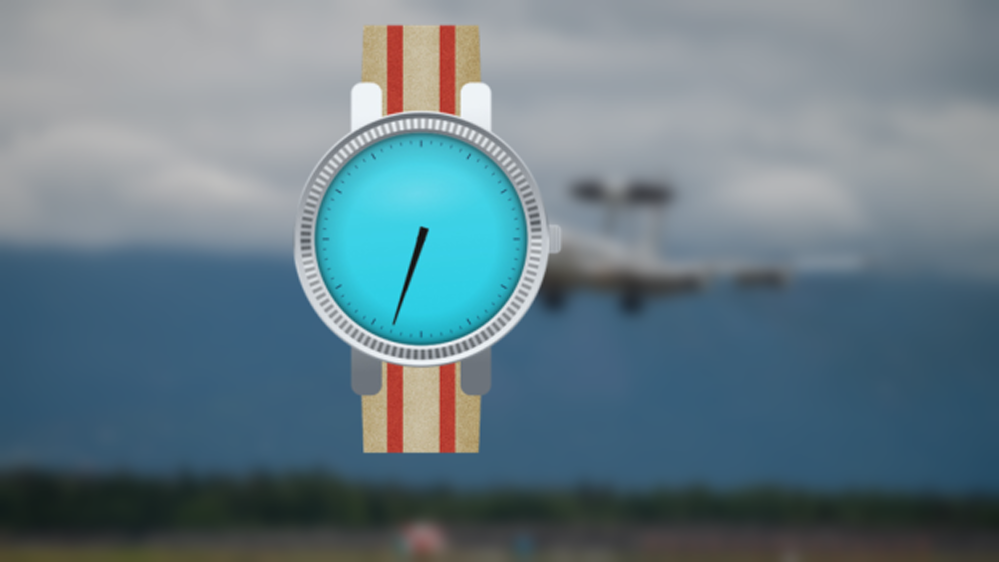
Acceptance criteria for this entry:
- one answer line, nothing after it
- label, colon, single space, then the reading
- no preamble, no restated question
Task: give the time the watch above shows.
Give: 6:33
